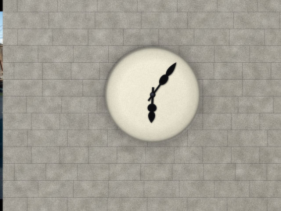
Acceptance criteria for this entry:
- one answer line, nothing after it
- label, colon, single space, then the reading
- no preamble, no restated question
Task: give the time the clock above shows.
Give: 6:06
